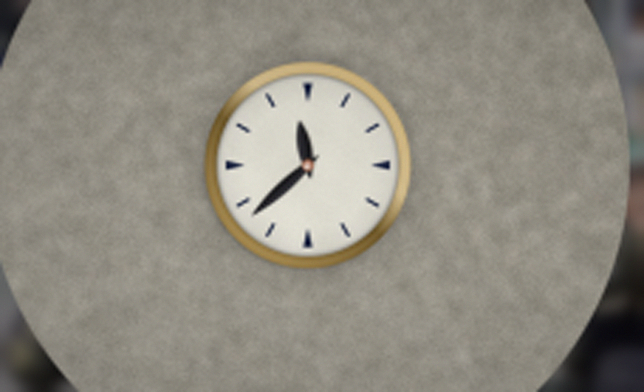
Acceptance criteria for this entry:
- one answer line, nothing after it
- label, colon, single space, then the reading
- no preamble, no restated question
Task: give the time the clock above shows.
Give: 11:38
